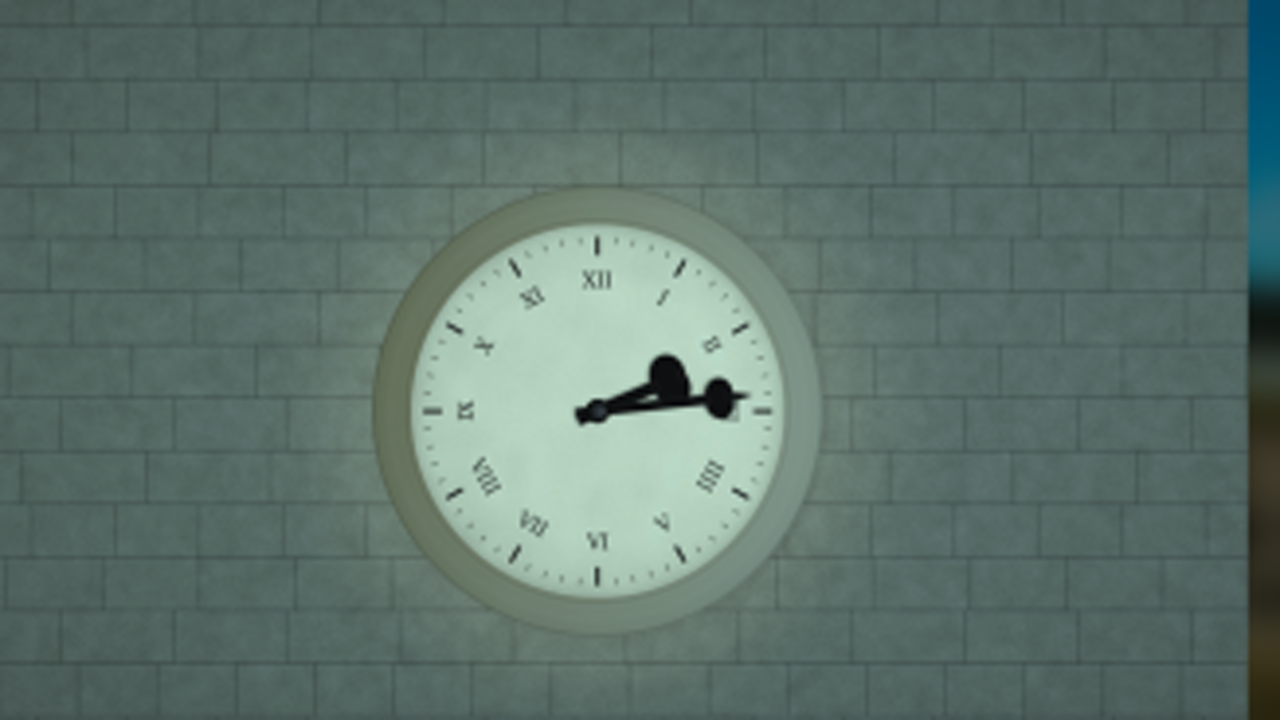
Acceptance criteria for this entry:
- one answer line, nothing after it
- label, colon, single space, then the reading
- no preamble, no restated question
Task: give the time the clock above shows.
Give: 2:14
